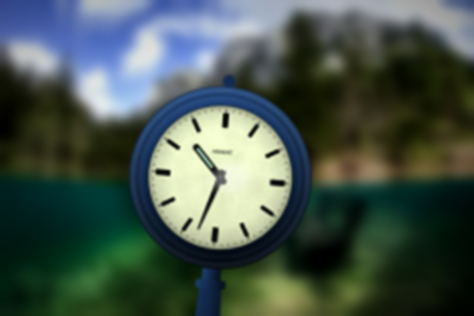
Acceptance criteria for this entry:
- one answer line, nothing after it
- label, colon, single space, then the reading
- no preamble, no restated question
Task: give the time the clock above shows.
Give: 10:33
